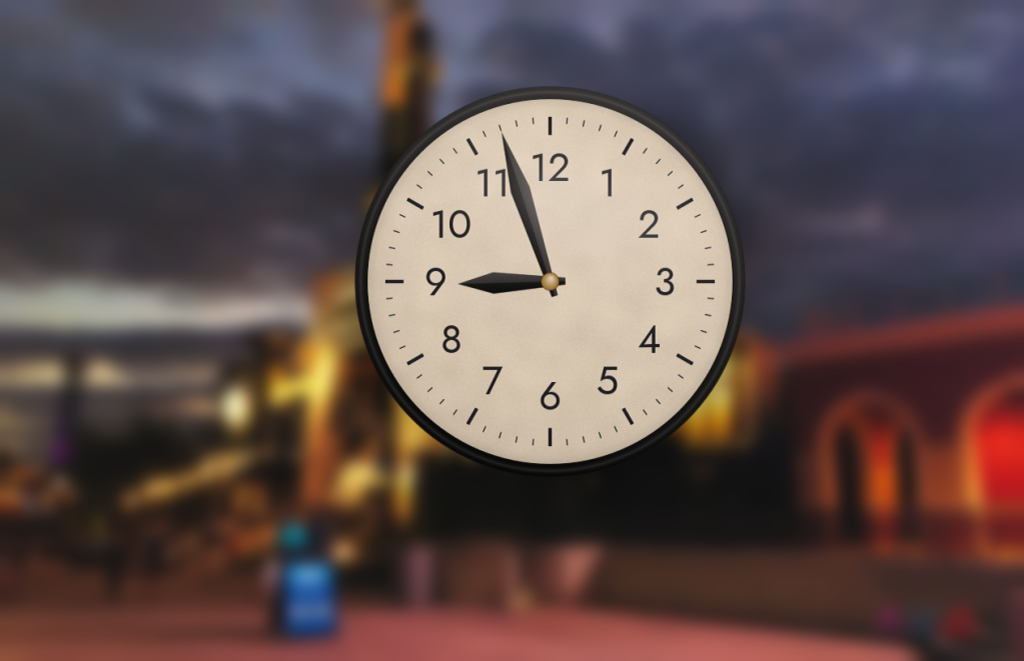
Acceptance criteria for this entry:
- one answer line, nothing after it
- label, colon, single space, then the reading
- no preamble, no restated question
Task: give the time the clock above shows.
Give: 8:57
